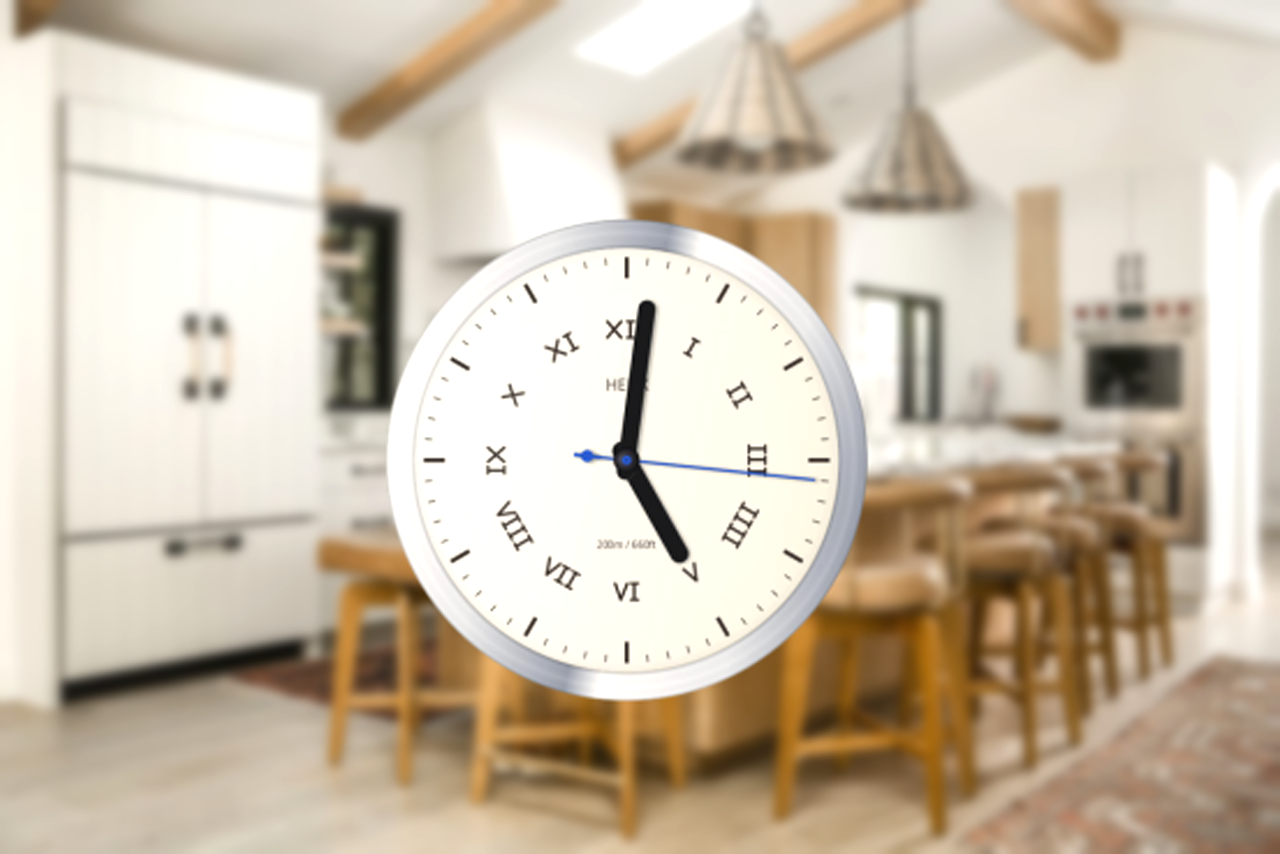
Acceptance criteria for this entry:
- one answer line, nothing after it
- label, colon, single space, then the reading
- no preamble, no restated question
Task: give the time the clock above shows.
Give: 5:01:16
